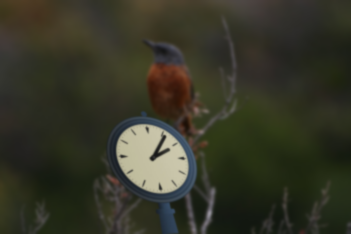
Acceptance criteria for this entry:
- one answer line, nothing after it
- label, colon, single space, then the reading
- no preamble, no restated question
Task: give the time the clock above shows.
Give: 2:06
